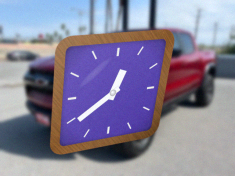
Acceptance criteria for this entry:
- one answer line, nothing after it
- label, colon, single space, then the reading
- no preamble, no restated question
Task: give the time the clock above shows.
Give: 12:39
